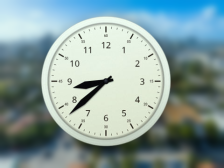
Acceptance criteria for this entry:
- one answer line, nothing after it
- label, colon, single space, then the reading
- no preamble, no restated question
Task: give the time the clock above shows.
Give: 8:38
